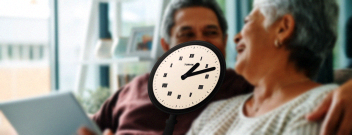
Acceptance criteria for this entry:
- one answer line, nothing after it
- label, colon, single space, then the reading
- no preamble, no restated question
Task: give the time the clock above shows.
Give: 1:12
